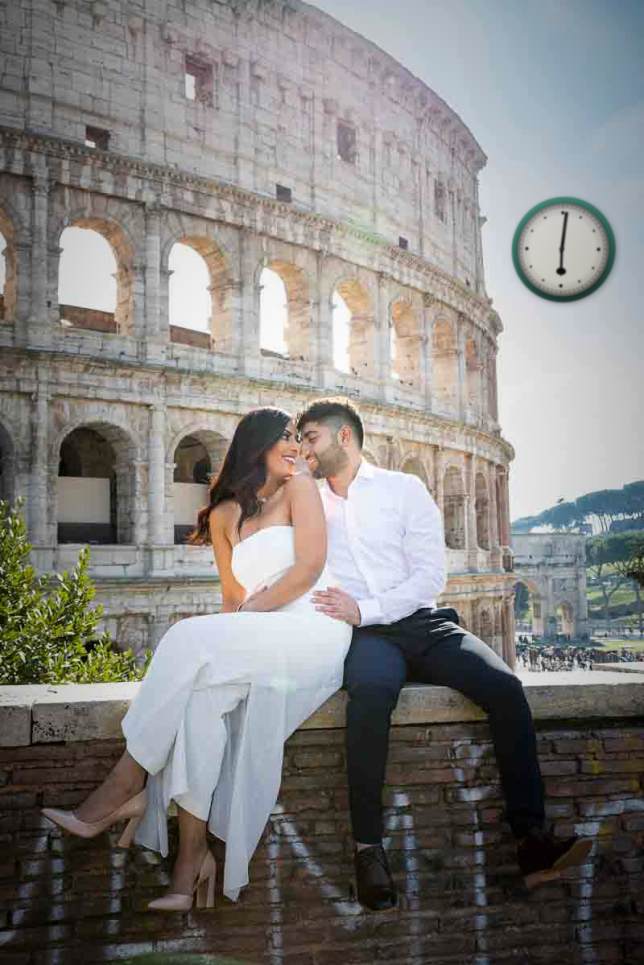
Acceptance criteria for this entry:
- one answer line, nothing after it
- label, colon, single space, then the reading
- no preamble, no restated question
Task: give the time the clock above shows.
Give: 6:01
